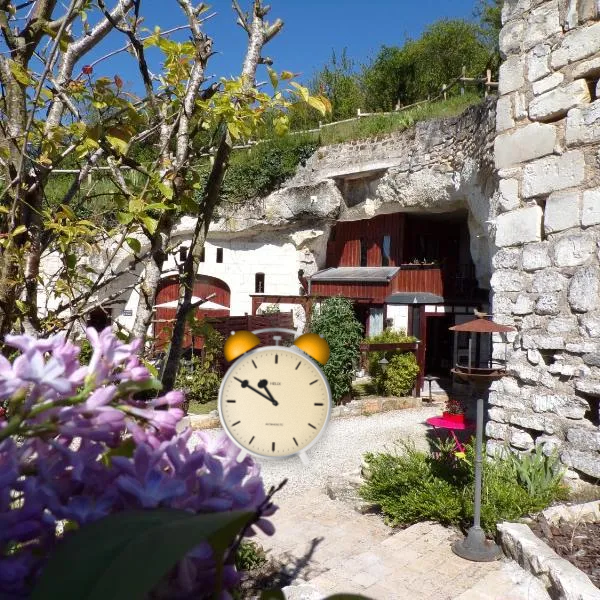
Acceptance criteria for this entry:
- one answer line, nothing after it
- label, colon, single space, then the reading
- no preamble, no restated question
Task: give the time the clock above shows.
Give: 10:50
